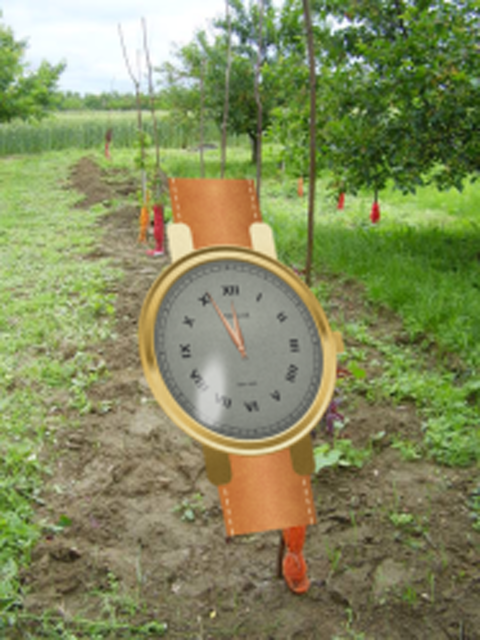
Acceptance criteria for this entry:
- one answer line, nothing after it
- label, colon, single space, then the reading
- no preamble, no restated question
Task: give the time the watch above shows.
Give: 11:56
